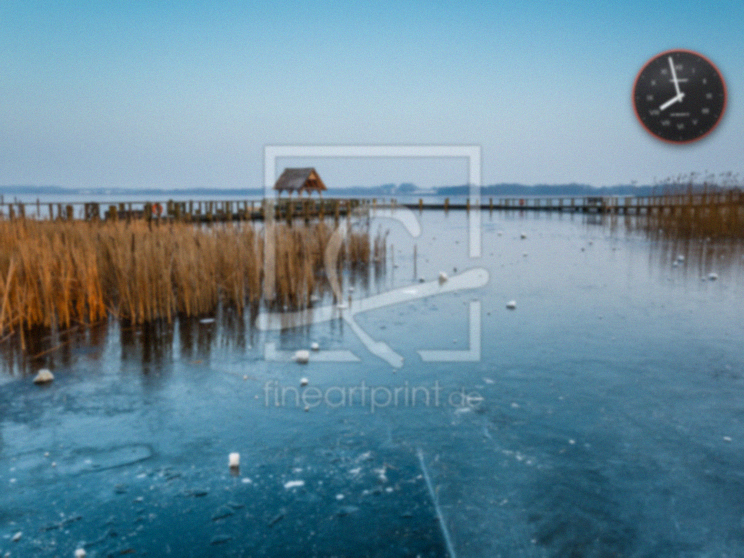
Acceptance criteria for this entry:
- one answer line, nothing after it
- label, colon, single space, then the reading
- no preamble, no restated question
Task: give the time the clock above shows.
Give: 7:58
